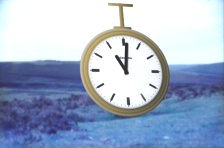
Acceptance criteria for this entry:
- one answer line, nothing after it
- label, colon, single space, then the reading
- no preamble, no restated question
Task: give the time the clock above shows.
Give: 11:01
